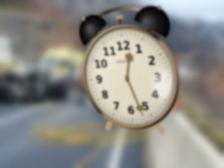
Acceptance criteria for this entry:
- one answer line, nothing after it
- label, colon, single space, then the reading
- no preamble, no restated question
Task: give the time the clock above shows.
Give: 12:27
